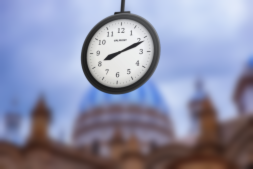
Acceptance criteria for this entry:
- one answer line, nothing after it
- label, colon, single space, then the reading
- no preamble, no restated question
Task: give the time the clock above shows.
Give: 8:11
